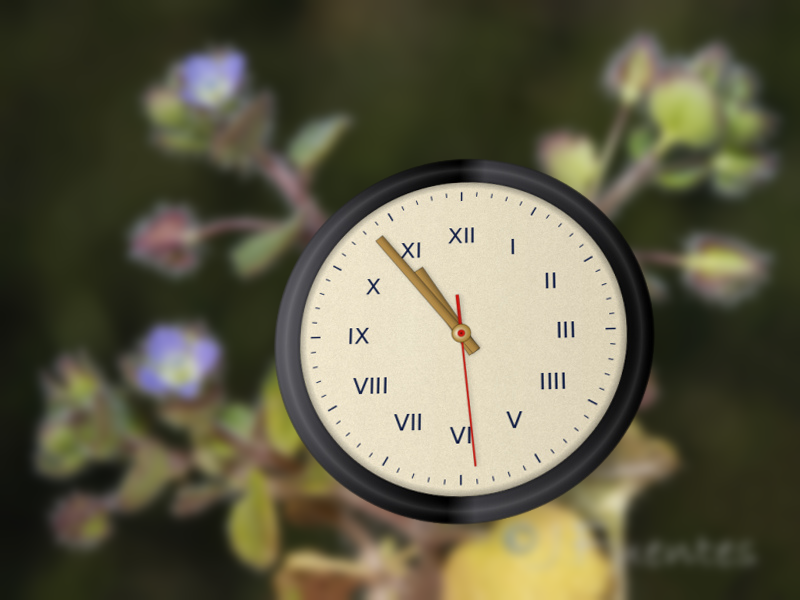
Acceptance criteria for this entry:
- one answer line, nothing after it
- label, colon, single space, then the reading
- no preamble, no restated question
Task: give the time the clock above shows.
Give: 10:53:29
